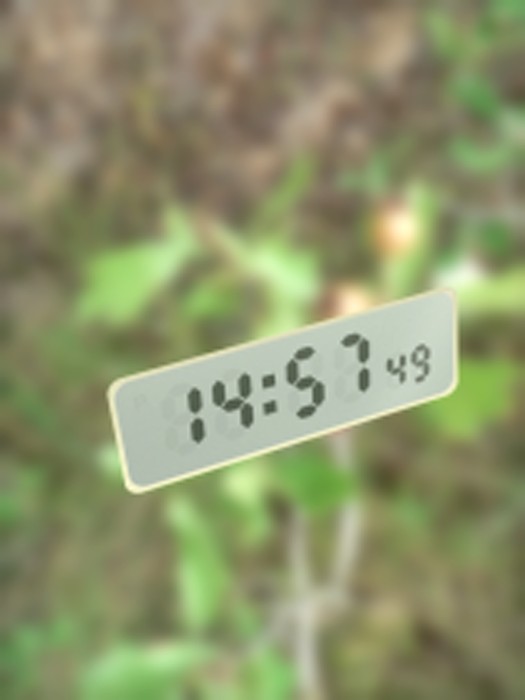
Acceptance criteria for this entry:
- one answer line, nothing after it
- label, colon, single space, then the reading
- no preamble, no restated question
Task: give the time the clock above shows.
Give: 14:57:49
